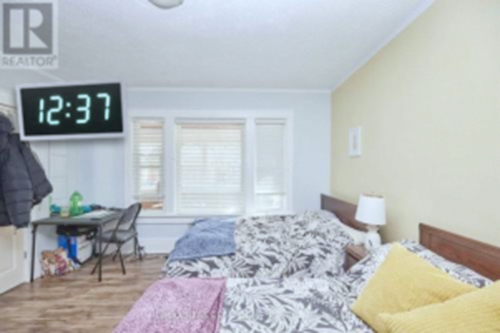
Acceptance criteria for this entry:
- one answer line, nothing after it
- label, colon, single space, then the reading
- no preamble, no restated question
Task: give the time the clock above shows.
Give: 12:37
